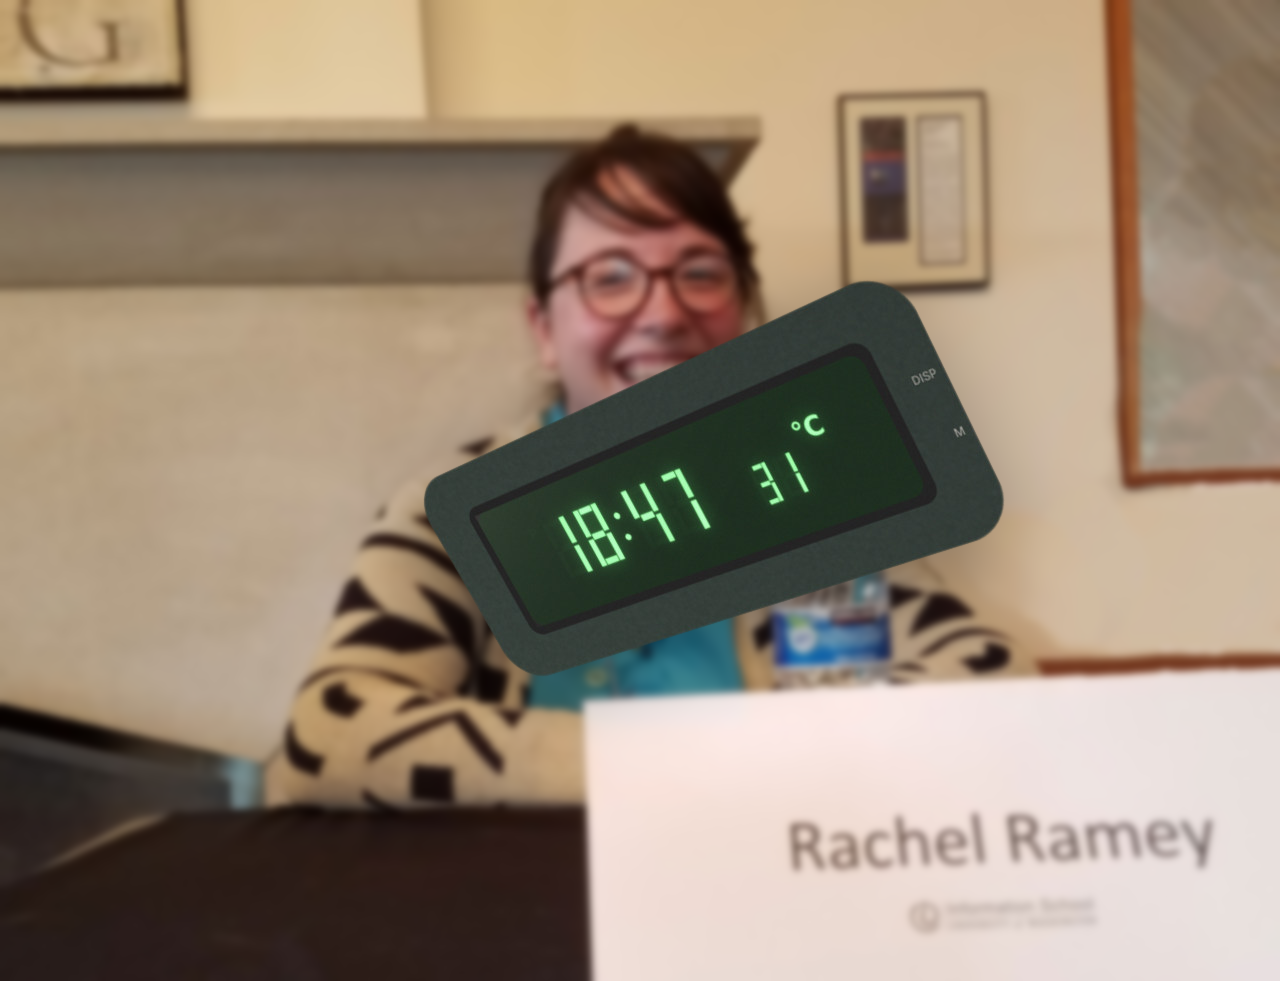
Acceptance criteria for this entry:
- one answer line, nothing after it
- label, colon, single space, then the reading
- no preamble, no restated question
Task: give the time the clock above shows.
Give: 18:47
